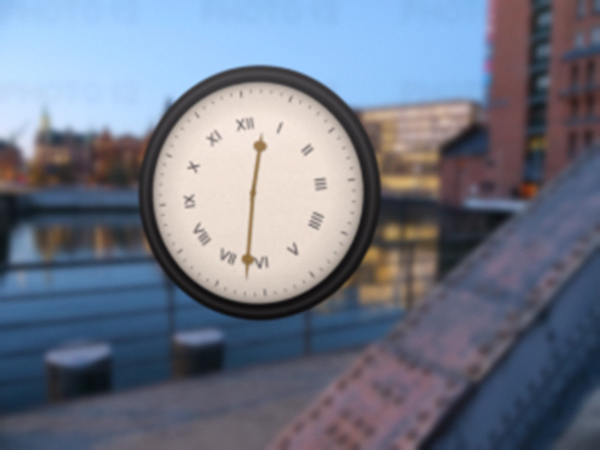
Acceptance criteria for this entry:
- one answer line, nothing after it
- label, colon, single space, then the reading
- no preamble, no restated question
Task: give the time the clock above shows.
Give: 12:32
